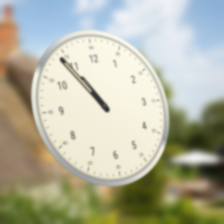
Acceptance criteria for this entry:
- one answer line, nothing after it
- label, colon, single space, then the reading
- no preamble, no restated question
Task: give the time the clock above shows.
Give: 10:54
